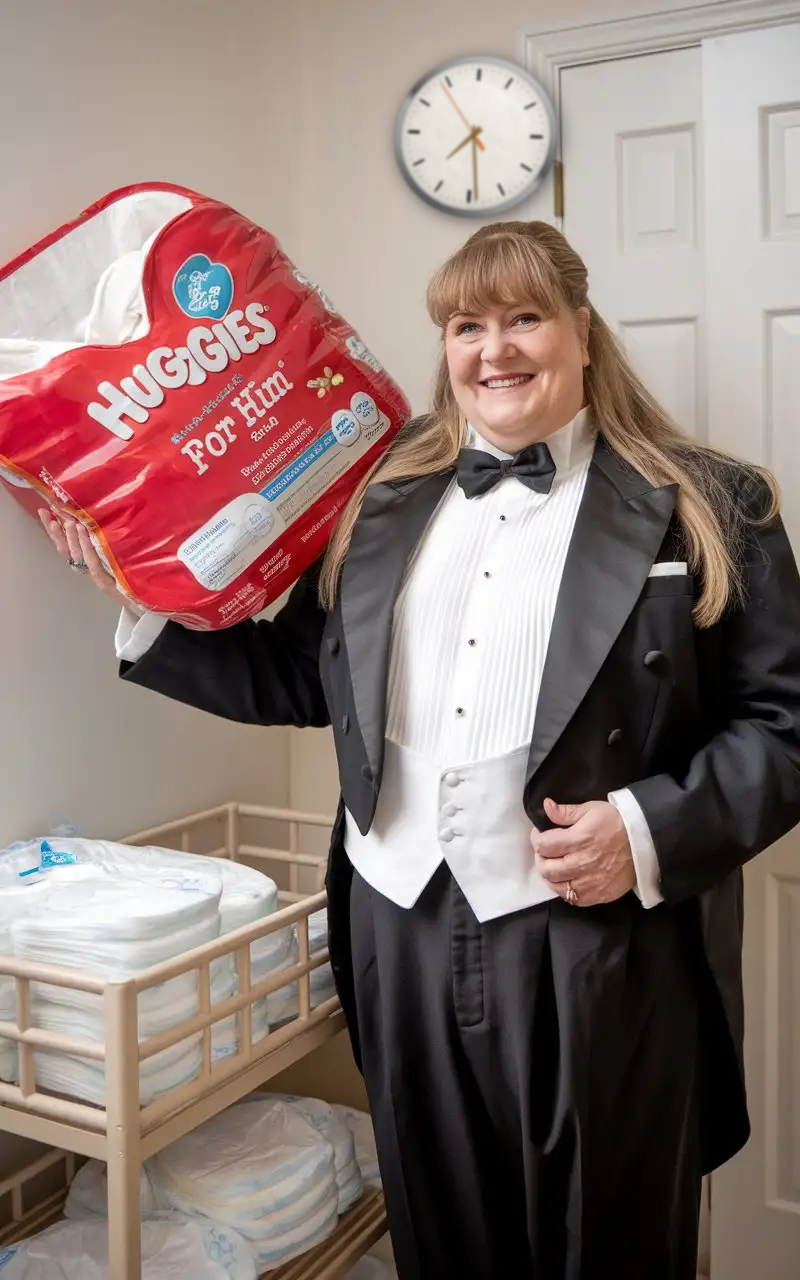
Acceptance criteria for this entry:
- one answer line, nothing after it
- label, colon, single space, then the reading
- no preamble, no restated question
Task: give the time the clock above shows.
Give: 7:28:54
